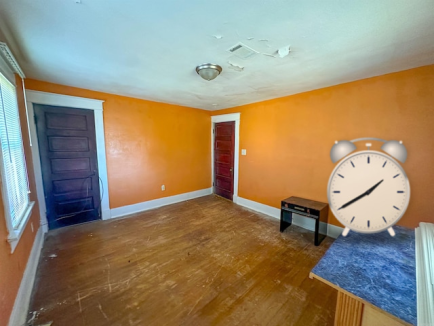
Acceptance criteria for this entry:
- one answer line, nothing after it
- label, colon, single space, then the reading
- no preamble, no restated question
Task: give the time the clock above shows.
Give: 1:40
